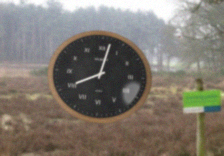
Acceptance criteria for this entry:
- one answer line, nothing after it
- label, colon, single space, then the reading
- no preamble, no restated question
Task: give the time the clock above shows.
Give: 8:02
